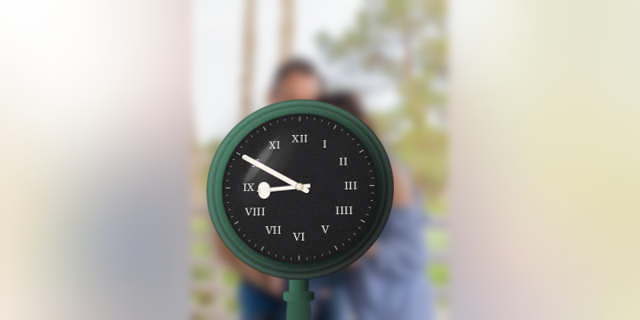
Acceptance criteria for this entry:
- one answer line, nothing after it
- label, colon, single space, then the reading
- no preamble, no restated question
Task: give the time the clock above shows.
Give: 8:50
